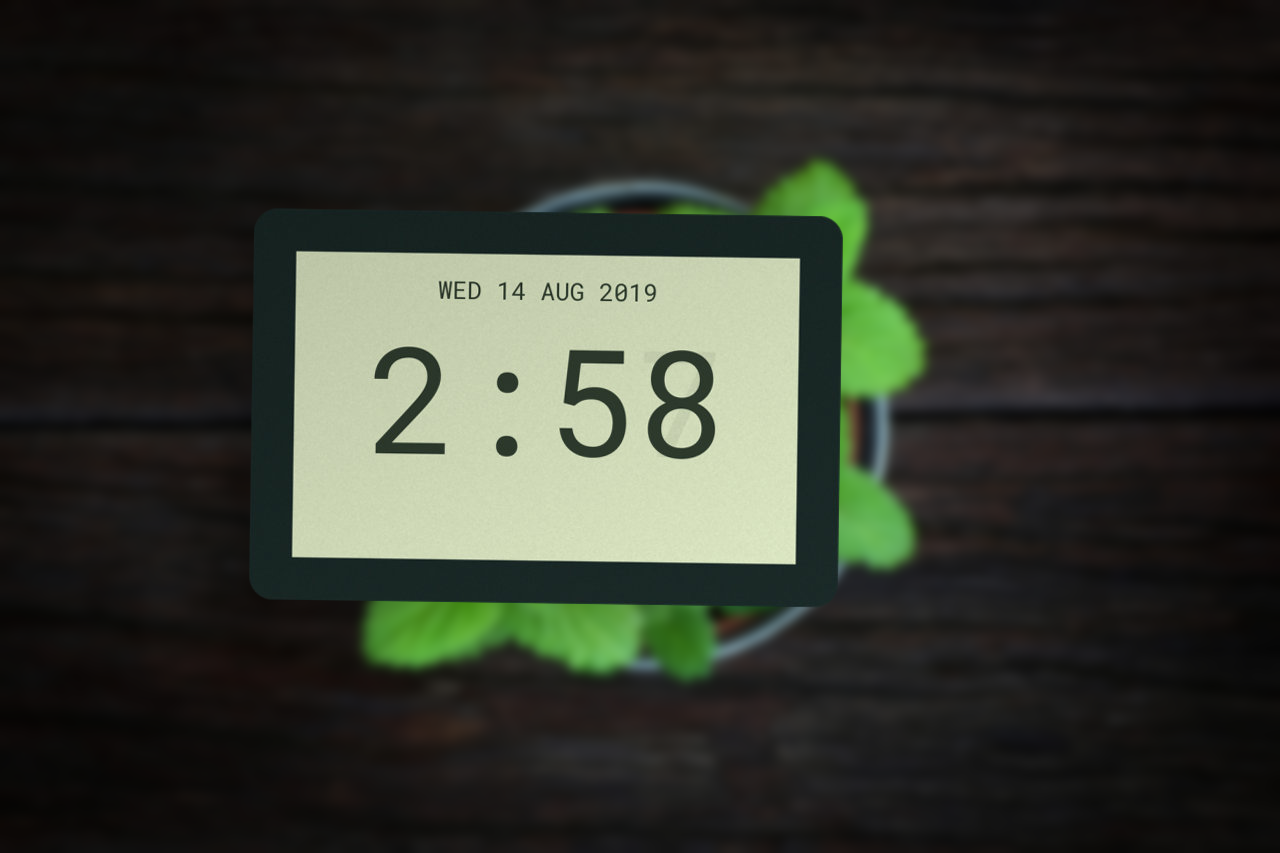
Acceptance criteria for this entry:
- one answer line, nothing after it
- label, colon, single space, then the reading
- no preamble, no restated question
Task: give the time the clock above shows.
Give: 2:58
